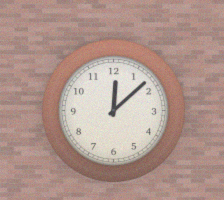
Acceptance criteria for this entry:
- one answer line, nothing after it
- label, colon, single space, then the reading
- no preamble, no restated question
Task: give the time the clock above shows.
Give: 12:08
